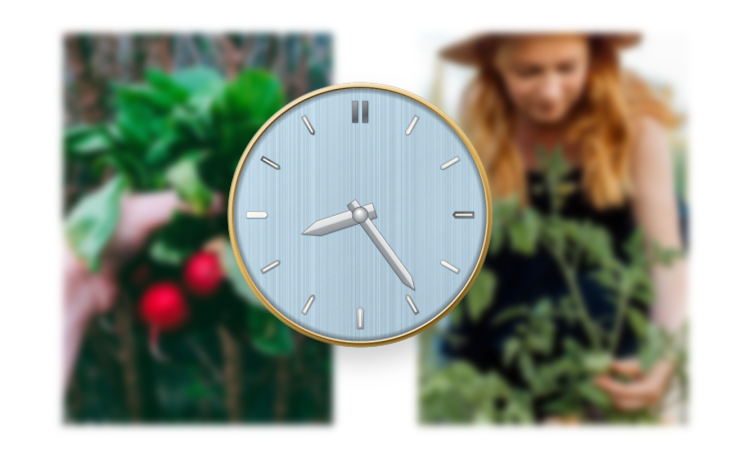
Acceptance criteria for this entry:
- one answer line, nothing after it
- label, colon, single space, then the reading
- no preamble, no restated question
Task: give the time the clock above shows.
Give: 8:24
